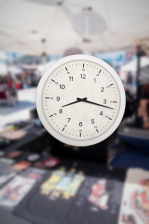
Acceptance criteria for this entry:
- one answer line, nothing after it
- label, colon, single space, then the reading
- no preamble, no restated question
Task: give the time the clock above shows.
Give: 8:17
